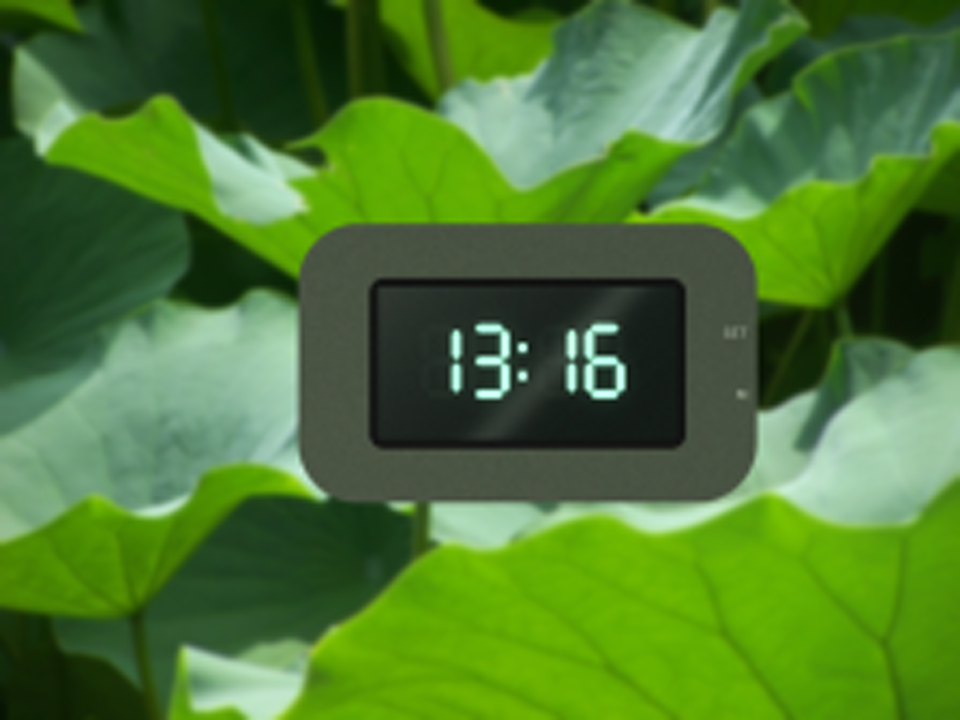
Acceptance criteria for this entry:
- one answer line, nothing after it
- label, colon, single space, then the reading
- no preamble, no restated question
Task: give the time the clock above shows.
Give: 13:16
